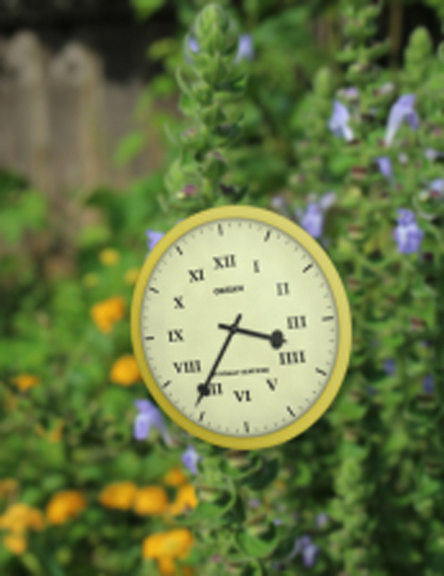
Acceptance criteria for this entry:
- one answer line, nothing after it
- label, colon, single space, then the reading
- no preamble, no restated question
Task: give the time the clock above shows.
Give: 3:36
